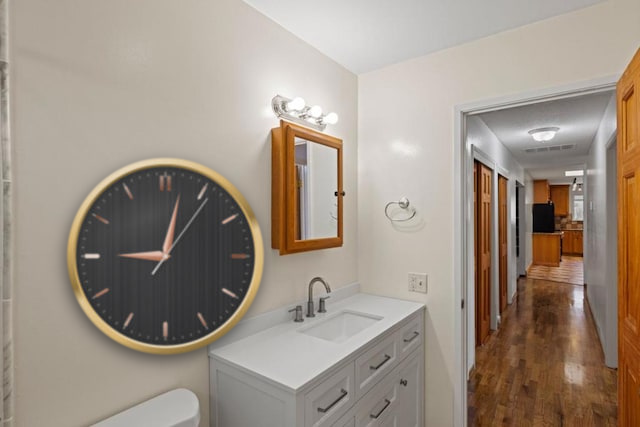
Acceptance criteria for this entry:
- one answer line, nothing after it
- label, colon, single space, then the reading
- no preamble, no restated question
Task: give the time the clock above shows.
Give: 9:02:06
